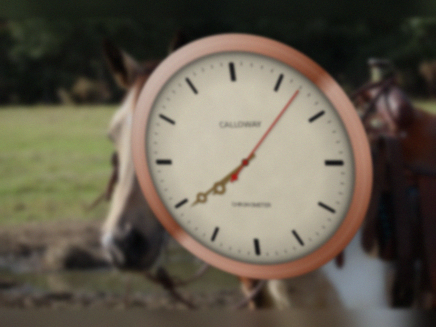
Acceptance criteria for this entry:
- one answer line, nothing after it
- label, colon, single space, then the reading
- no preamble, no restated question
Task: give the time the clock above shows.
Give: 7:39:07
